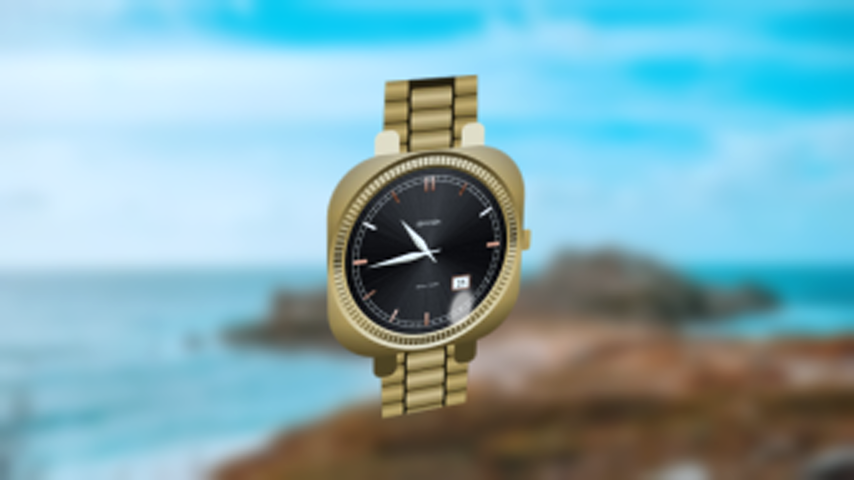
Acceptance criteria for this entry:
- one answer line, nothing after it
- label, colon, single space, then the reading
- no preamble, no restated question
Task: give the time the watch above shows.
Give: 10:44
